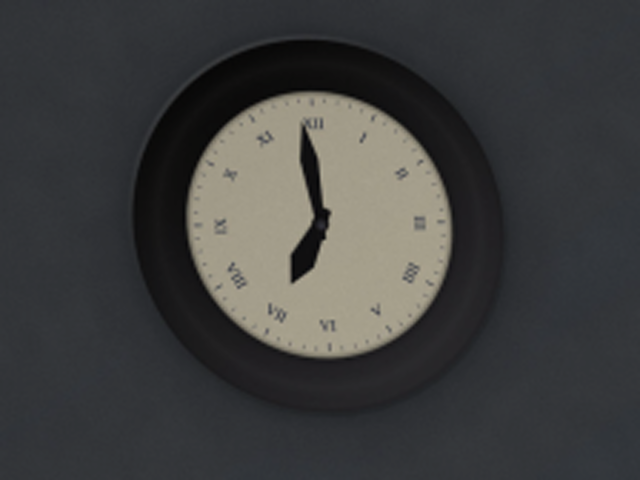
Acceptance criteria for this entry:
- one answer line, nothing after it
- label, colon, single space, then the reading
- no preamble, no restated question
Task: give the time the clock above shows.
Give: 6:59
